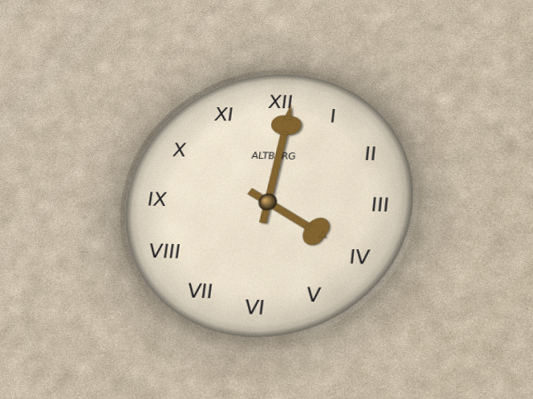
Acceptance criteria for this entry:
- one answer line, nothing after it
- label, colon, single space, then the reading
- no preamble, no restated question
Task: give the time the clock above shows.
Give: 4:01
